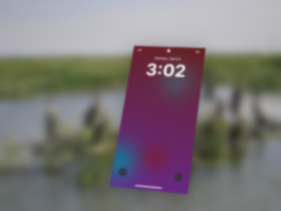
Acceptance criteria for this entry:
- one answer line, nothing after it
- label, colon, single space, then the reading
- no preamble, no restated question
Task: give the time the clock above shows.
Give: 3:02
